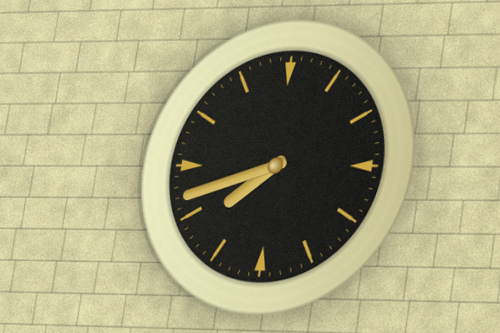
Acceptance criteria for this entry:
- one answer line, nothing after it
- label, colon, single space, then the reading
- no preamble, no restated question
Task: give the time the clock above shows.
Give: 7:42
